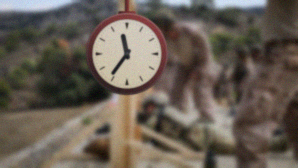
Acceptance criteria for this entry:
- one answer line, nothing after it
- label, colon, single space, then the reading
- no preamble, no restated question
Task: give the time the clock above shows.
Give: 11:36
